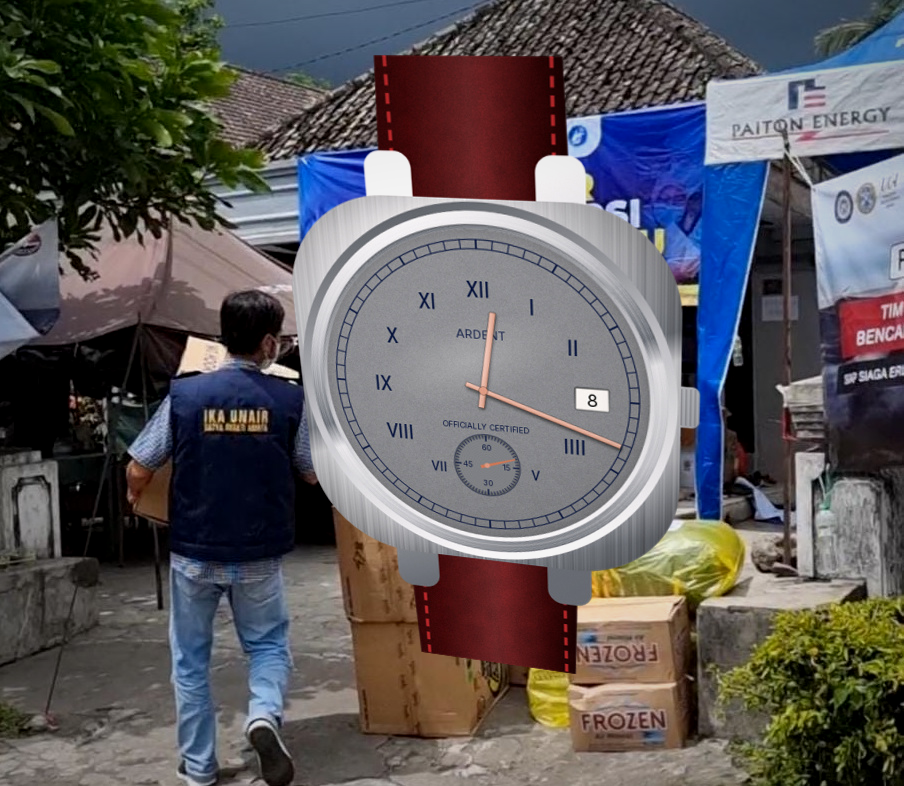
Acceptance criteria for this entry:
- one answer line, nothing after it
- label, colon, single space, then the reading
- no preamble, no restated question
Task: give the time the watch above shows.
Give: 12:18:12
